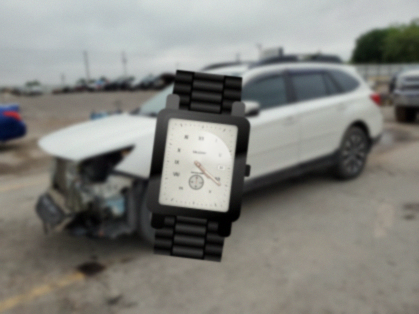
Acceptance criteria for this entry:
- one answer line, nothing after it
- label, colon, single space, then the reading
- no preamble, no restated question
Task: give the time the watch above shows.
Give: 4:21
